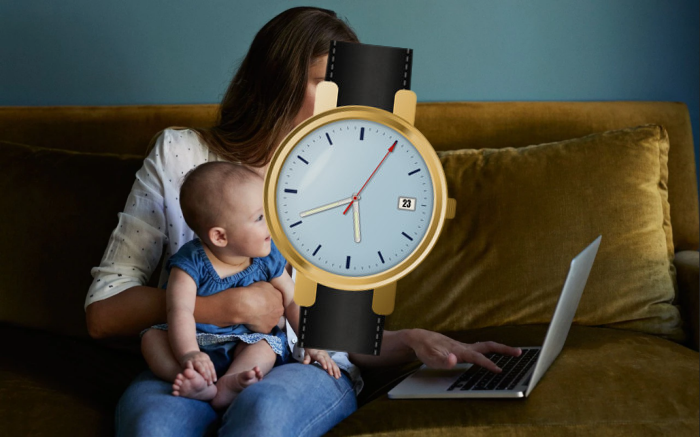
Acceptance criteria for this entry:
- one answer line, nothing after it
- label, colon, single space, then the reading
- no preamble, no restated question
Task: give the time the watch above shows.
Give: 5:41:05
